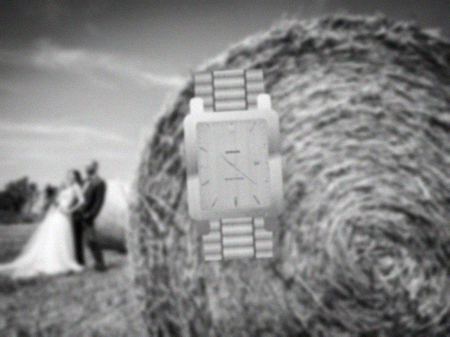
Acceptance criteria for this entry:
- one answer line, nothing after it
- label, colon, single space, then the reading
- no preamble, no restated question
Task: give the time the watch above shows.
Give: 10:22
